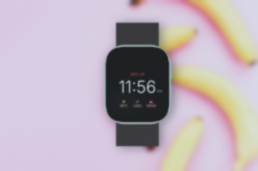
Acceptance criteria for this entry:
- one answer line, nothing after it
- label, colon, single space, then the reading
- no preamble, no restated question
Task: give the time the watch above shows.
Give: 11:56
